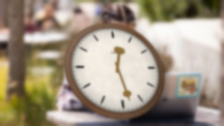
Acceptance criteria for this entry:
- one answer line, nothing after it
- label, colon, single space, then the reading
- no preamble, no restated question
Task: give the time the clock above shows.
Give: 12:28
